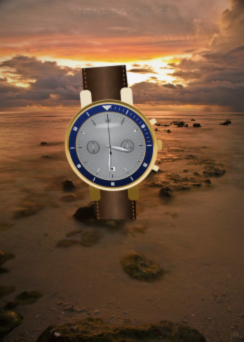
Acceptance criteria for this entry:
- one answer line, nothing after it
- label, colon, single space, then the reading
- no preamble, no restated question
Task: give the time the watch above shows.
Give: 3:31
